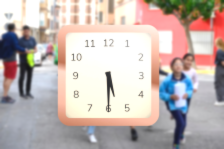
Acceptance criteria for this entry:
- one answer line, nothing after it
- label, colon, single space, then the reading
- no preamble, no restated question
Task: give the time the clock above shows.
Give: 5:30
